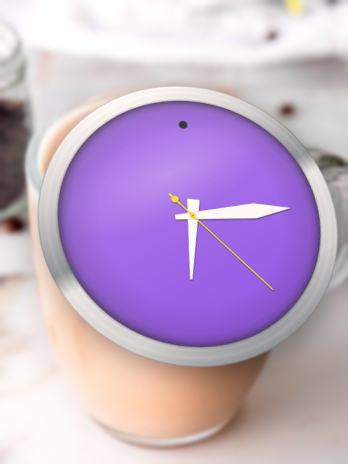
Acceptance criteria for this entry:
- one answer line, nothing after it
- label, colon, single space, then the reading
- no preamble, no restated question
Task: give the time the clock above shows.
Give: 6:14:23
